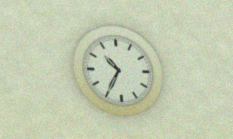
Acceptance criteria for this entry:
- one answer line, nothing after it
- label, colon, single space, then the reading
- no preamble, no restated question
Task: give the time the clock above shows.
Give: 10:35
